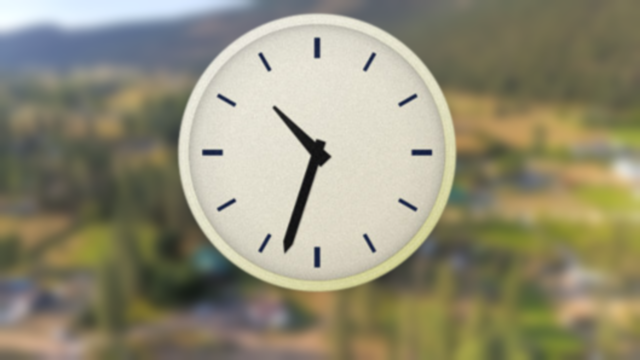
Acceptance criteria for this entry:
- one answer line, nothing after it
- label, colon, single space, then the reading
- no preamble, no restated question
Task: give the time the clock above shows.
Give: 10:33
